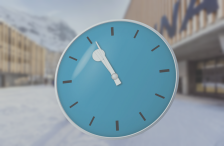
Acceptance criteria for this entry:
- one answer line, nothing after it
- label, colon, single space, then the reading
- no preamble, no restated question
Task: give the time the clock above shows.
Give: 10:56
